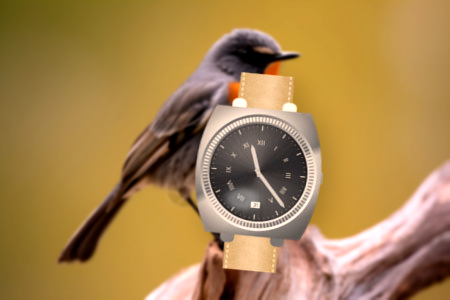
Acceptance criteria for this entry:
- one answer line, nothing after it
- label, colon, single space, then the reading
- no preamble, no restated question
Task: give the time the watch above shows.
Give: 11:23
